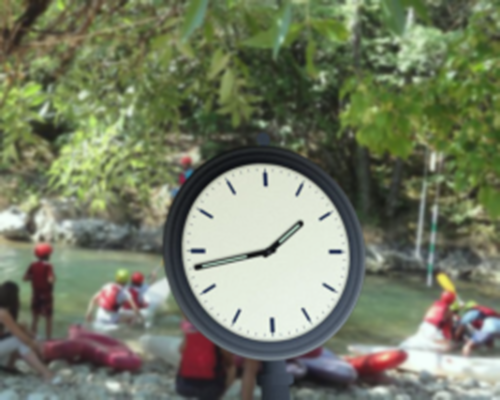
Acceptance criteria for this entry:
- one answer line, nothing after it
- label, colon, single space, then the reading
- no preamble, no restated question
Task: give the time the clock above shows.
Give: 1:43
